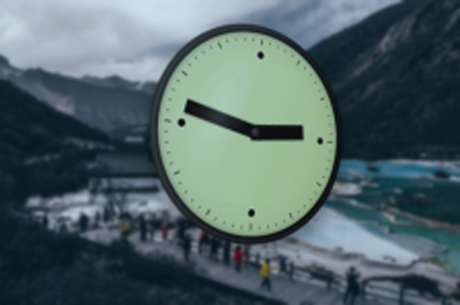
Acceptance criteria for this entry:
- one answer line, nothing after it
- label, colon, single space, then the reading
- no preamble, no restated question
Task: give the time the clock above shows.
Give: 2:47
